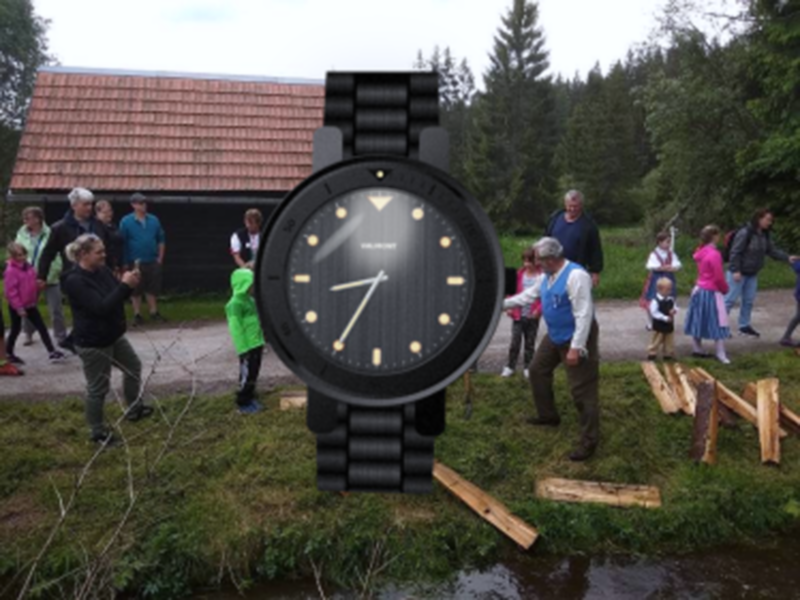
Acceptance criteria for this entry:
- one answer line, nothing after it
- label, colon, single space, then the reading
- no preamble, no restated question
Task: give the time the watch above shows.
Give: 8:35
